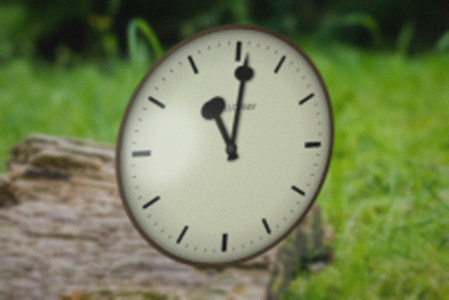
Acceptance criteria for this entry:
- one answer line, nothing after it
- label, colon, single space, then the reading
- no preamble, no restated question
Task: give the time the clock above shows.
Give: 11:01
